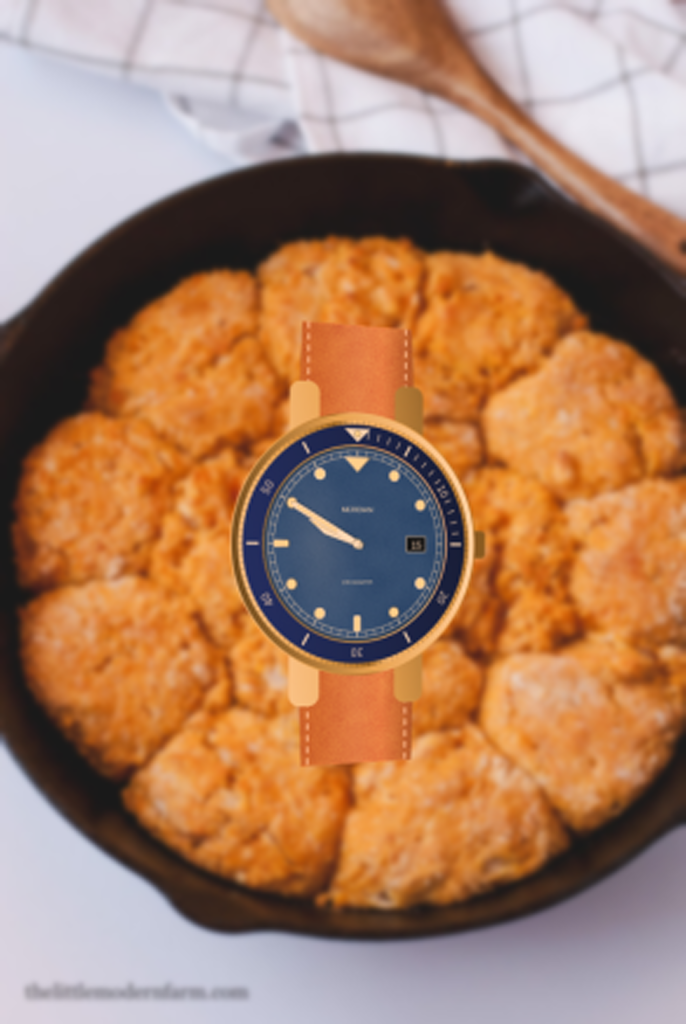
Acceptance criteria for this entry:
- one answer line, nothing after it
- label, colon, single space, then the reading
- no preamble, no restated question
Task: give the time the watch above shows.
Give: 9:50
